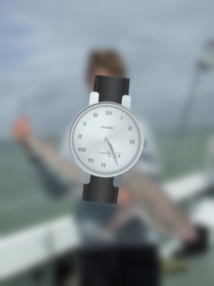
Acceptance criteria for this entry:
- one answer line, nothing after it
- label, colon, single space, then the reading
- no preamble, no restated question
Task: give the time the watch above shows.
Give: 5:25
